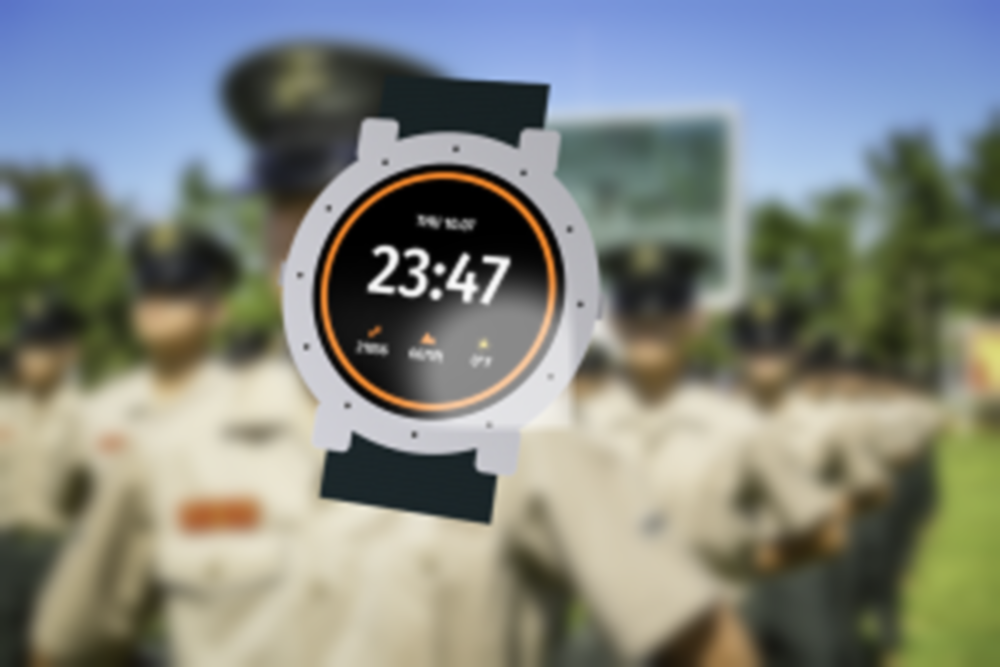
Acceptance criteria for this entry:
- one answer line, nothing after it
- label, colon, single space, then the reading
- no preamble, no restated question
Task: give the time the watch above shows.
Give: 23:47
